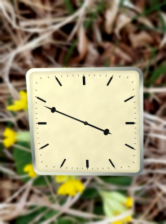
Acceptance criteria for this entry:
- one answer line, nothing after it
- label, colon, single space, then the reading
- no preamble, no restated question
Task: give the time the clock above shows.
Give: 3:49
